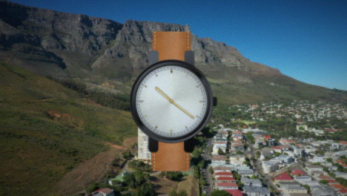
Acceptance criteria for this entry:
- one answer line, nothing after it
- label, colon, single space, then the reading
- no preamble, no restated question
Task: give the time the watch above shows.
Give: 10:21
